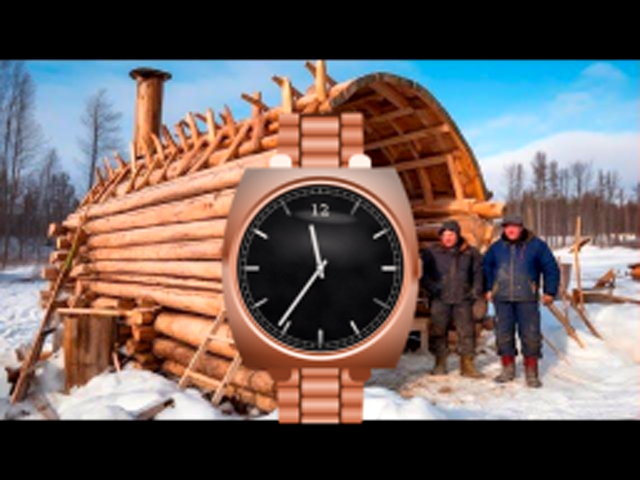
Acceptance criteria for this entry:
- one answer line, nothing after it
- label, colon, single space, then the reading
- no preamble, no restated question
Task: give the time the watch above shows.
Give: 11:36
